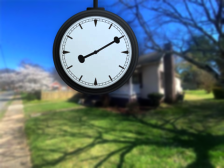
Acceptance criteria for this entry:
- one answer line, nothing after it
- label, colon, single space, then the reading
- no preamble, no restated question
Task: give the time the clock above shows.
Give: 8:10
